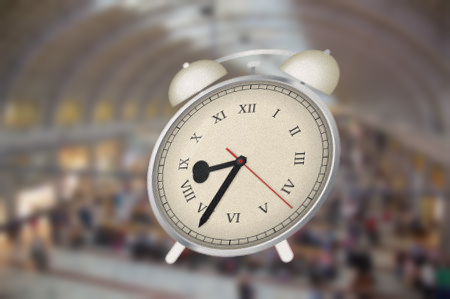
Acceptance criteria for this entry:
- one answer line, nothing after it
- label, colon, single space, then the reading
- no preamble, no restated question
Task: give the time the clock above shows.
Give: 8:34:22
